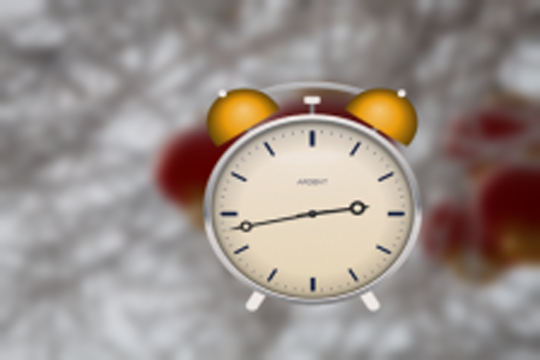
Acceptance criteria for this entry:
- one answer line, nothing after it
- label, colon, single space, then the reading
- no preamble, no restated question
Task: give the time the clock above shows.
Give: 2:43
